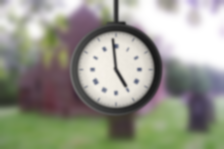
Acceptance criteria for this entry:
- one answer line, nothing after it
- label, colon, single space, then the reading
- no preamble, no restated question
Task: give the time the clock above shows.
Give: 4:59
